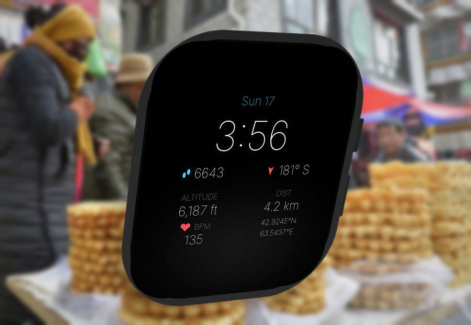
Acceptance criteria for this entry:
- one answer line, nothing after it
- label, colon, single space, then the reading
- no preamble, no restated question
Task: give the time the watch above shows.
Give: 3:56
